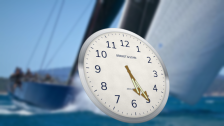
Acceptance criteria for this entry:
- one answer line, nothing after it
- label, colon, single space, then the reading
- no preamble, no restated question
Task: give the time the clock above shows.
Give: 5:25
